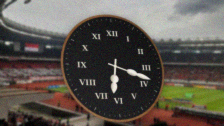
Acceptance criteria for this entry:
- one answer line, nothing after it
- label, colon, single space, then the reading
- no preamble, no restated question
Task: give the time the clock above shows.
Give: 6:18
